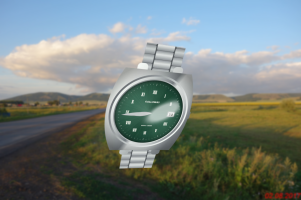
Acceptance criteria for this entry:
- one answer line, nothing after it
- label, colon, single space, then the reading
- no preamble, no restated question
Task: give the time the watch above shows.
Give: 8:44
